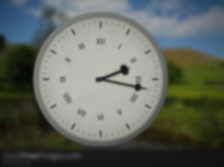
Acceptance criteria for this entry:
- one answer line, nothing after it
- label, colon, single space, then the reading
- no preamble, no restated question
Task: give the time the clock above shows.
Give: 2:17
